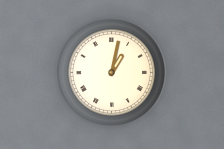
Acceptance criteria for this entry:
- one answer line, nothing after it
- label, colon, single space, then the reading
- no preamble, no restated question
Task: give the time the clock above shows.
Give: 1:02
